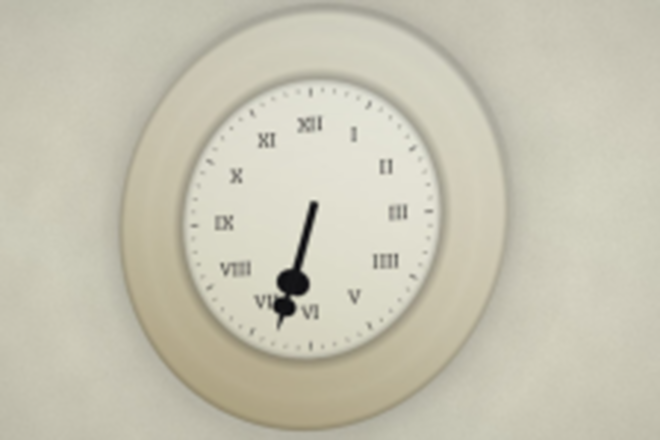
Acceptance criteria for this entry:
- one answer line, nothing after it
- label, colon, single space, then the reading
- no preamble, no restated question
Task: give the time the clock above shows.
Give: 6:33
